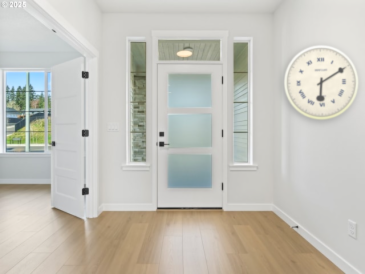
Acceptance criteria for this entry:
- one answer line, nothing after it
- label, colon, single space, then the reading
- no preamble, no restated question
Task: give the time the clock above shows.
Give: 6:10
